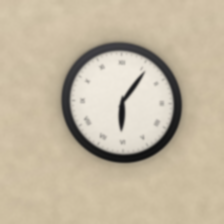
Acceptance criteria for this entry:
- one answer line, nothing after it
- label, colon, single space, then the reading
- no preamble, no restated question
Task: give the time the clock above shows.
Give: 6:06
